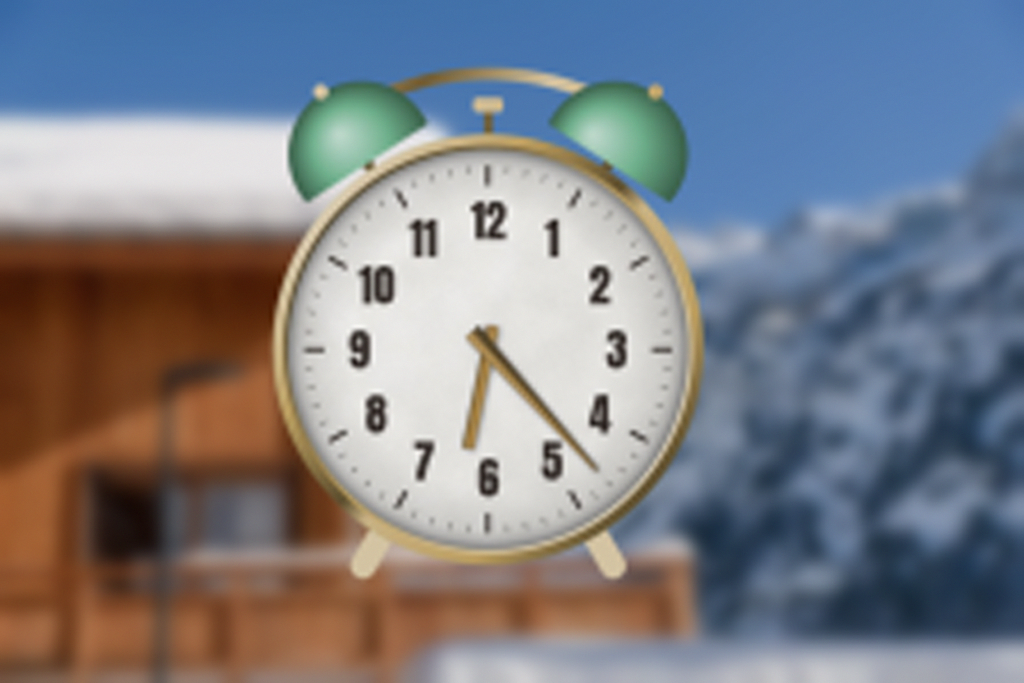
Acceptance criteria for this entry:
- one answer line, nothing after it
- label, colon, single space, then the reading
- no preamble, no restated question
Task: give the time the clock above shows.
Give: 6:23
